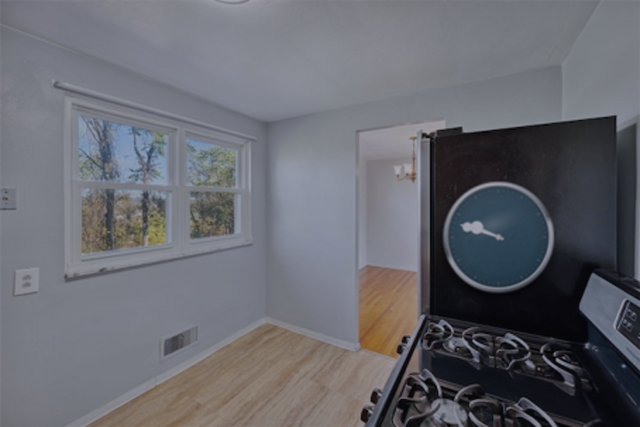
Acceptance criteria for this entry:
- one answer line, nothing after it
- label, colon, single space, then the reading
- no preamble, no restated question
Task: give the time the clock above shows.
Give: 9:48
